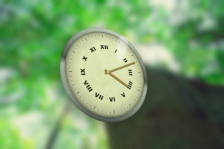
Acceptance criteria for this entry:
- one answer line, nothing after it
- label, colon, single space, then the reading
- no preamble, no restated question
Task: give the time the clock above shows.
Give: 4:12
